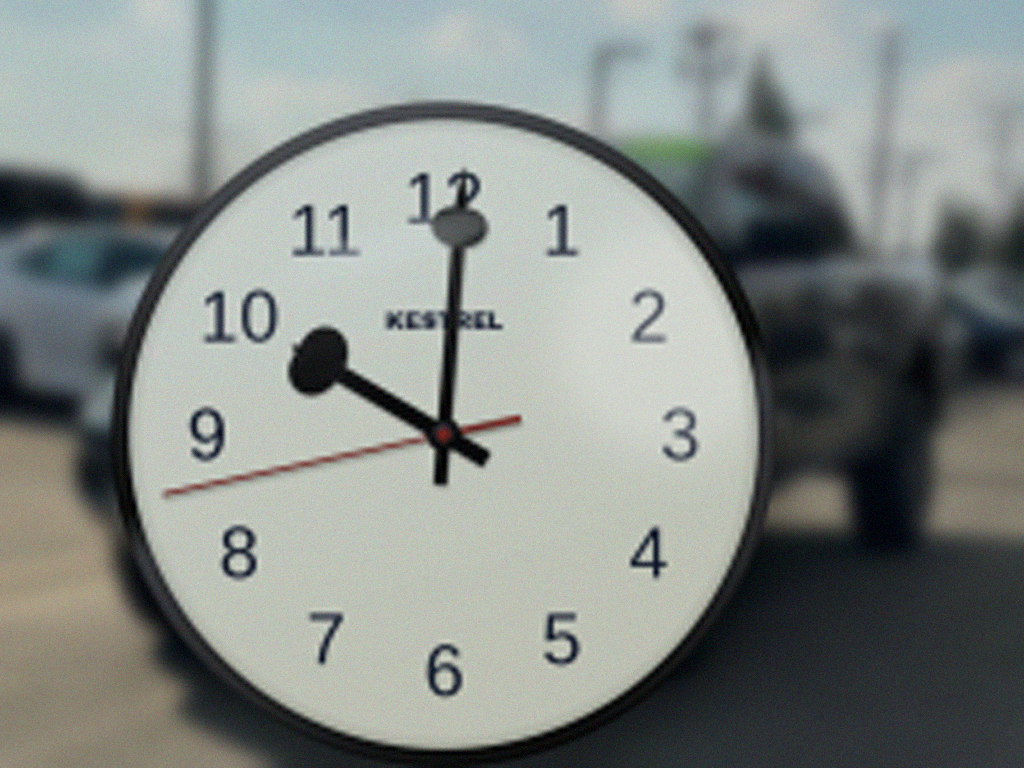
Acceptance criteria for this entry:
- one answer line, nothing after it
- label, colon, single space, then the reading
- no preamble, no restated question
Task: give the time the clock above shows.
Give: 10:00:43
